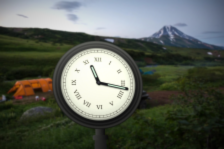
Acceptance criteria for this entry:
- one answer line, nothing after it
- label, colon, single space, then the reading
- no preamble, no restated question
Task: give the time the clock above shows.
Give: 11:17
